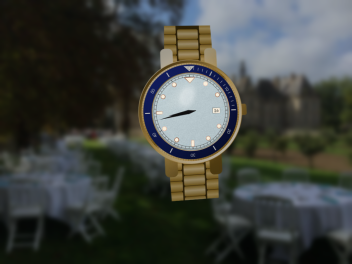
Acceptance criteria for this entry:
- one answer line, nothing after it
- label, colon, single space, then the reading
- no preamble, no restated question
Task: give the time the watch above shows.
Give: 8:43
